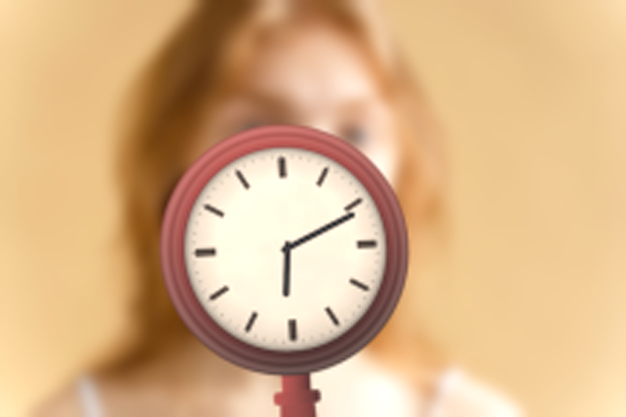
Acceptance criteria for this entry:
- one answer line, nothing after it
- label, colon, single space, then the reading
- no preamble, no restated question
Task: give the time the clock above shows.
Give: 6:11
